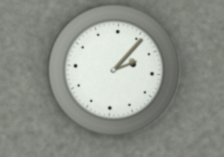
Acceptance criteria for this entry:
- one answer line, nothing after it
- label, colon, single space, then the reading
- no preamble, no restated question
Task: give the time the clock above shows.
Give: 2:06
